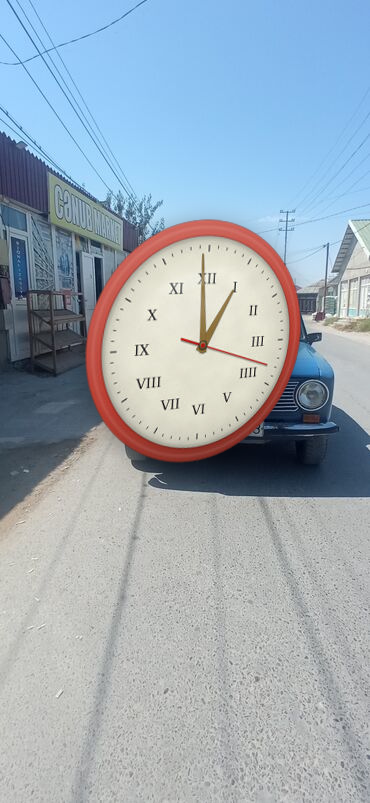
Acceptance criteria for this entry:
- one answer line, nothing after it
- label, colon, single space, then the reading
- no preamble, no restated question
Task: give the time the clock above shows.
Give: 12:59:18
